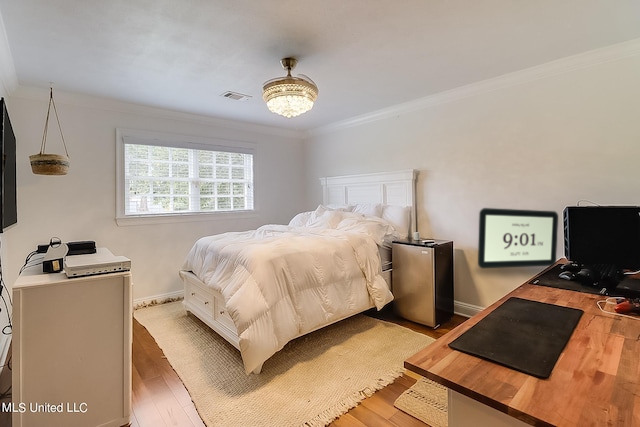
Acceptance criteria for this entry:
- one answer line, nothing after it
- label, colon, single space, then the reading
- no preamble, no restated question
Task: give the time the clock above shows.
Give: 9:01
